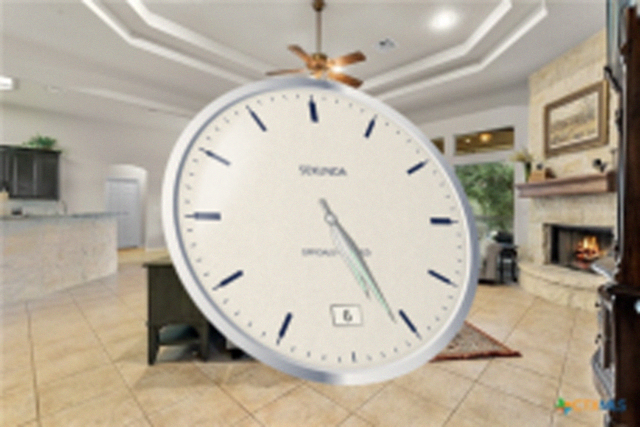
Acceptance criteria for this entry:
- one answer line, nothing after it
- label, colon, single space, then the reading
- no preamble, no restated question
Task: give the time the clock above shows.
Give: 5:26
